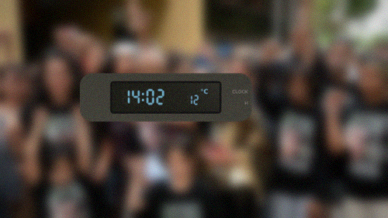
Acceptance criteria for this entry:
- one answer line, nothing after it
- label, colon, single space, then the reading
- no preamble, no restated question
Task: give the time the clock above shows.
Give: 14:02
